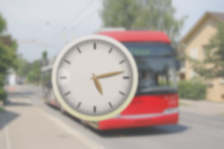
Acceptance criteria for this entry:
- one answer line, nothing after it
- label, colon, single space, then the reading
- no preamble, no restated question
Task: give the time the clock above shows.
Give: 5:13
